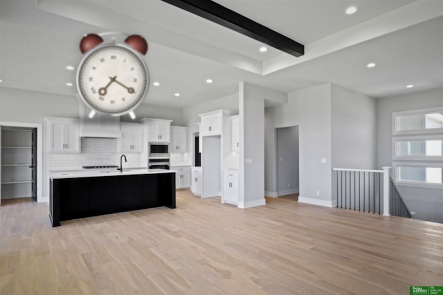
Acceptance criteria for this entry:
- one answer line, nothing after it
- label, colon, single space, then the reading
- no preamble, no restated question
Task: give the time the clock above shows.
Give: 7:20
